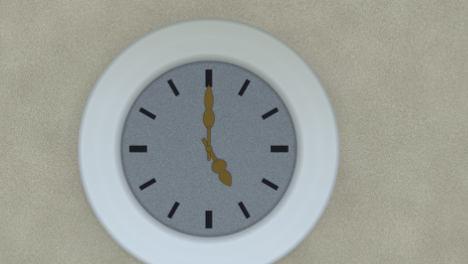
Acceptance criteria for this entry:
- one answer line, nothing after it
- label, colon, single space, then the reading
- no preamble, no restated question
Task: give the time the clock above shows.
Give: 5:00
